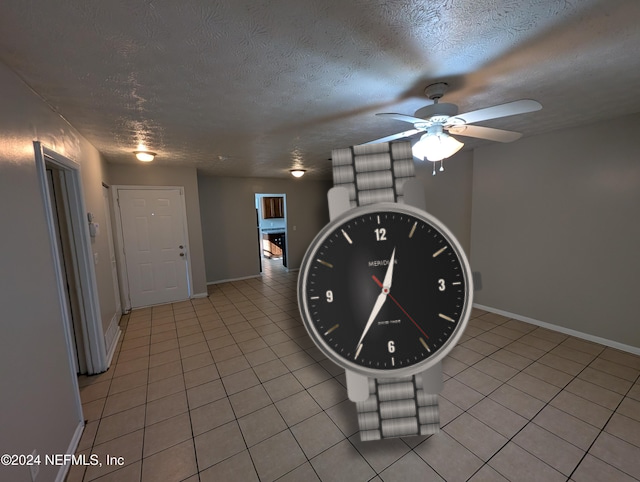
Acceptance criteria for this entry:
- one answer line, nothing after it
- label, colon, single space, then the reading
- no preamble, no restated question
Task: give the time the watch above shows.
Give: 12:35:24
